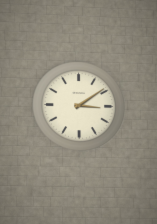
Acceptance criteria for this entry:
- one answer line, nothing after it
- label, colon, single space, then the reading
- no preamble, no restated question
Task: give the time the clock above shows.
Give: 3:09
